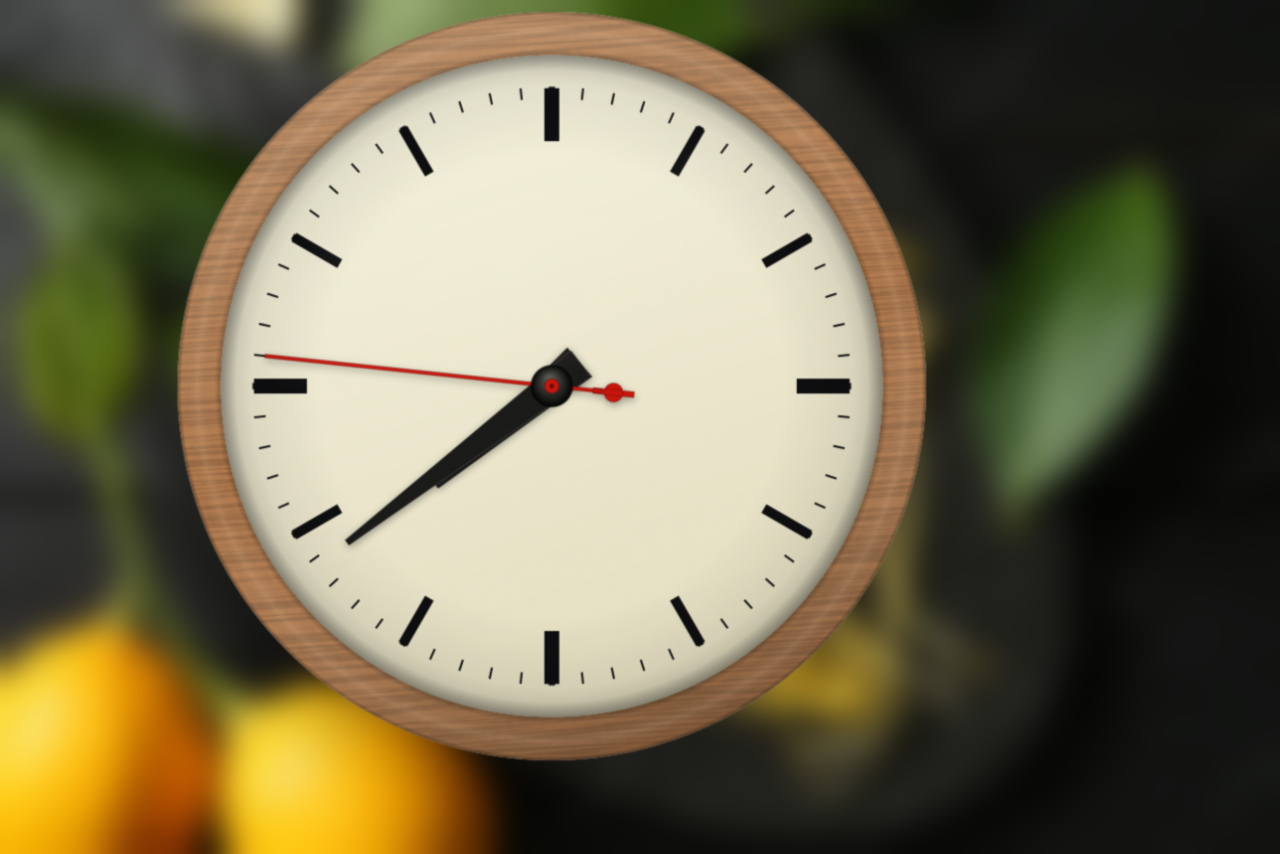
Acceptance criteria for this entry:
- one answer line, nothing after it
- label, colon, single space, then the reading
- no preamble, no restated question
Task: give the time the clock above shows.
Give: 7:38:46
